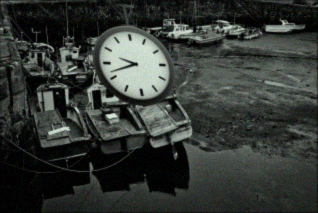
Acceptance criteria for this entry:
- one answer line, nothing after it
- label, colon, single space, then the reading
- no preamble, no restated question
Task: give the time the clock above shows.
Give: 9:42
